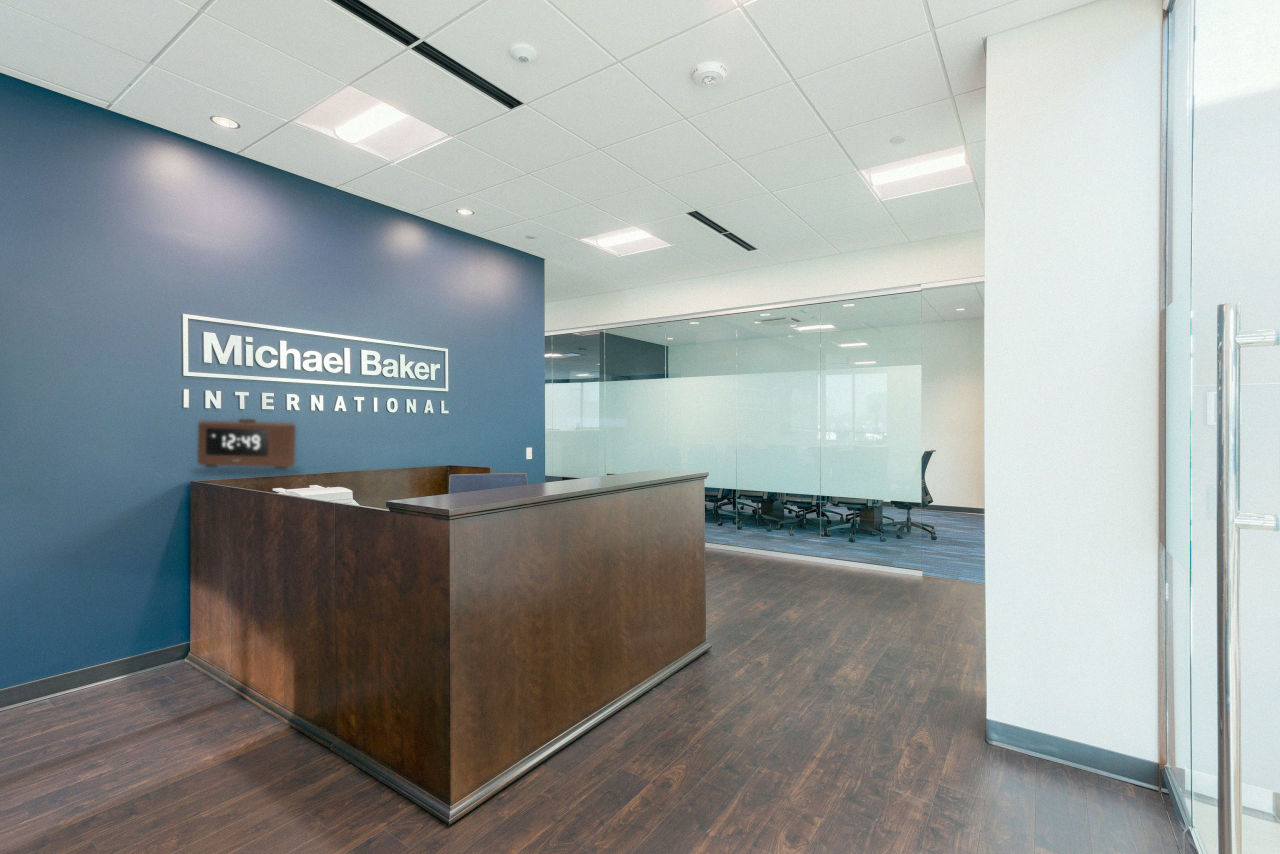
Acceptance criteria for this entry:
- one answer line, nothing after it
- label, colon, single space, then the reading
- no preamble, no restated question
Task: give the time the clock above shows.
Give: 12:49
